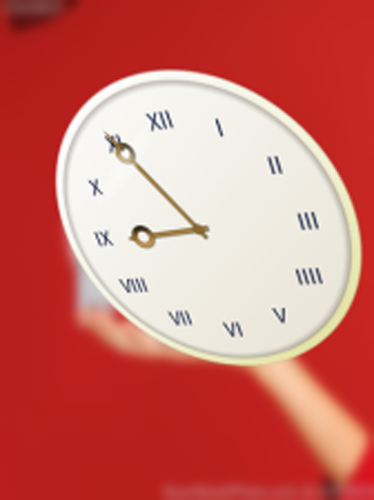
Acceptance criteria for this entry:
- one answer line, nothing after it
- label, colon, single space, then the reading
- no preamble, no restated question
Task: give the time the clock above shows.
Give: 8:55
